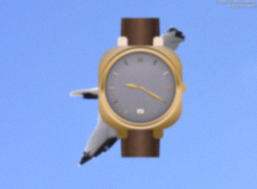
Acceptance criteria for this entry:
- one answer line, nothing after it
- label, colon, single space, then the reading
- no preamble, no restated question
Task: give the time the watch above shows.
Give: 9:20
